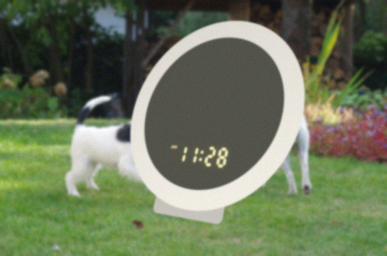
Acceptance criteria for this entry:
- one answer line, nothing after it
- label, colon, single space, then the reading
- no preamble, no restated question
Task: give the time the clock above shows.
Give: 11:28
